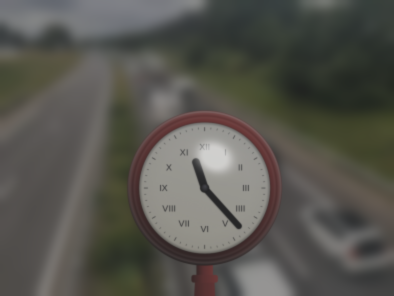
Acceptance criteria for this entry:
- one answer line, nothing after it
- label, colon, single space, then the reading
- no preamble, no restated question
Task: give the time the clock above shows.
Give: 11:23
